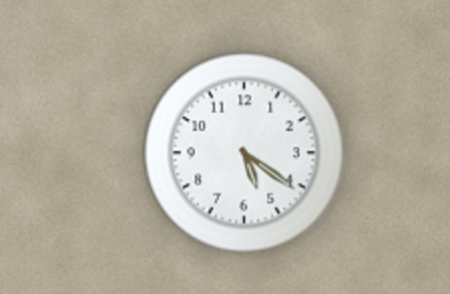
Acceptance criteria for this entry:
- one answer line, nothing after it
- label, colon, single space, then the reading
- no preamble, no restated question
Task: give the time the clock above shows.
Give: 5:21
